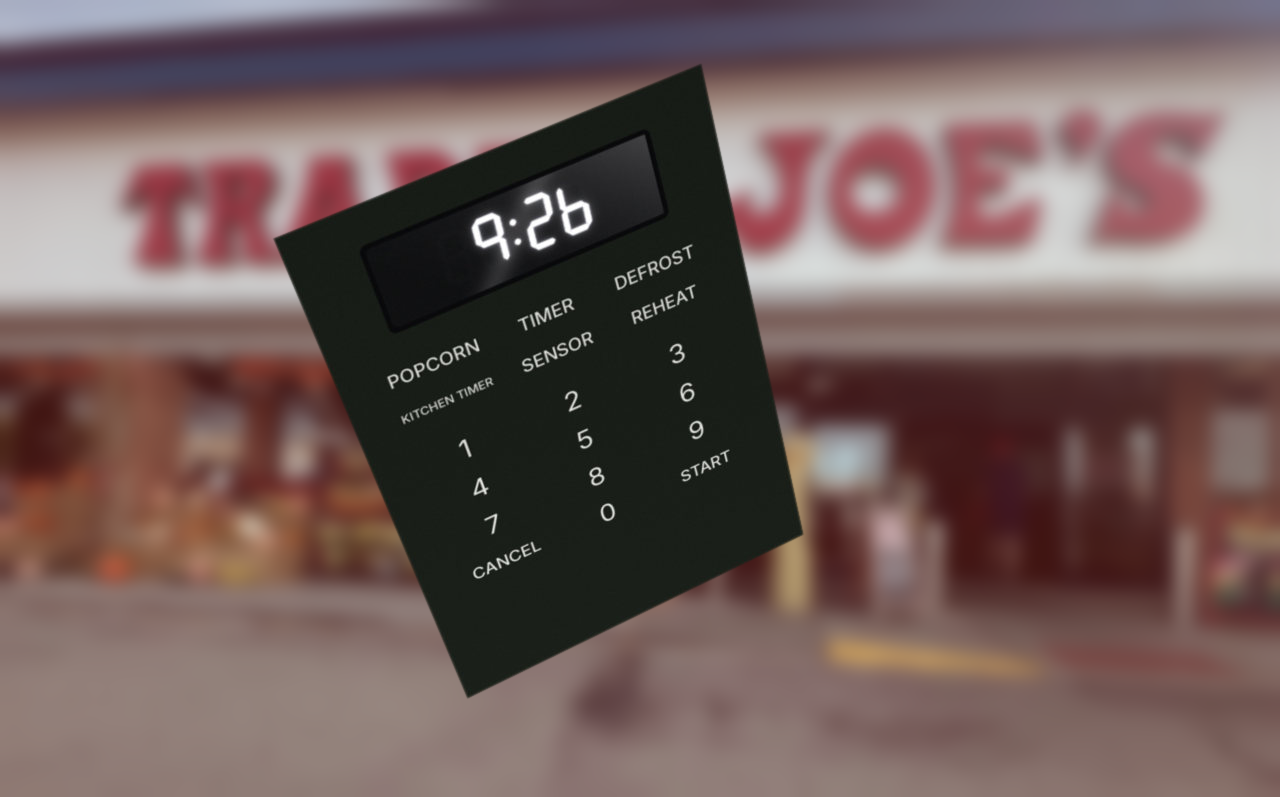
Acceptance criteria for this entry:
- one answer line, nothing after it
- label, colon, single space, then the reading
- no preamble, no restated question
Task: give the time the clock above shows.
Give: 9:26
